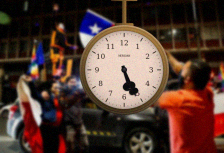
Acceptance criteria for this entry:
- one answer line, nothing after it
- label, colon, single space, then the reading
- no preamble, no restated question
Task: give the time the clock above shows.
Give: 5:26
